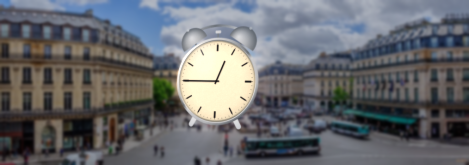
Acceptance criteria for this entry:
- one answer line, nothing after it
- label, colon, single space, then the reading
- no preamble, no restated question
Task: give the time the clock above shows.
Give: 12:45
